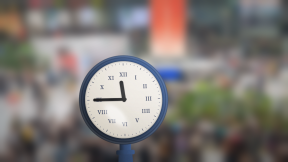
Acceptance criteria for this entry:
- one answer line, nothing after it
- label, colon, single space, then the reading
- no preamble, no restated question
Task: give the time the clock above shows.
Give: 11:45
